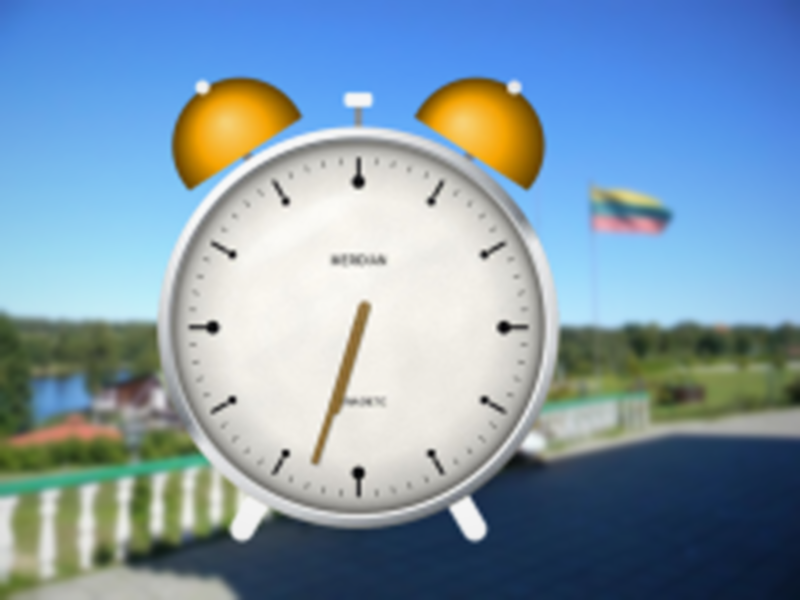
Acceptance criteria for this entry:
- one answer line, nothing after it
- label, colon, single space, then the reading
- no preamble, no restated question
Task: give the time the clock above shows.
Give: 6:33
